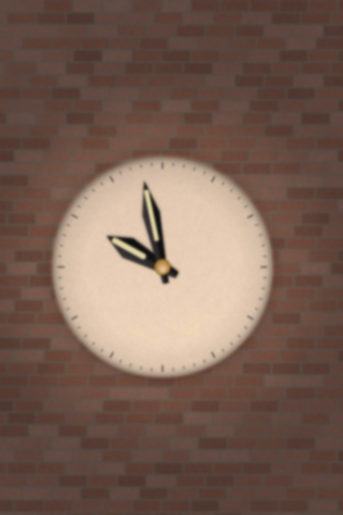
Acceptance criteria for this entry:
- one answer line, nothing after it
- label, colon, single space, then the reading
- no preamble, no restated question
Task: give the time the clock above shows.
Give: 9:58
